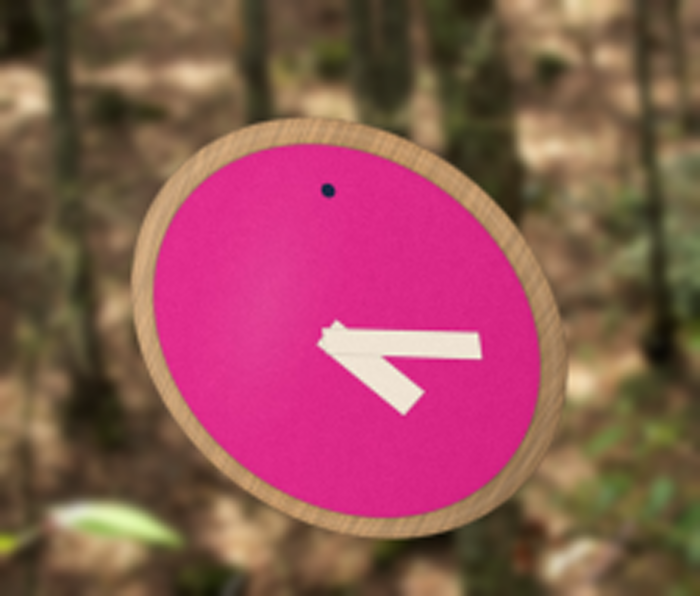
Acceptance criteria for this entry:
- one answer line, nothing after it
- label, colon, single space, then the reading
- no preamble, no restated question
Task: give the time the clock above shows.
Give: 4:14
